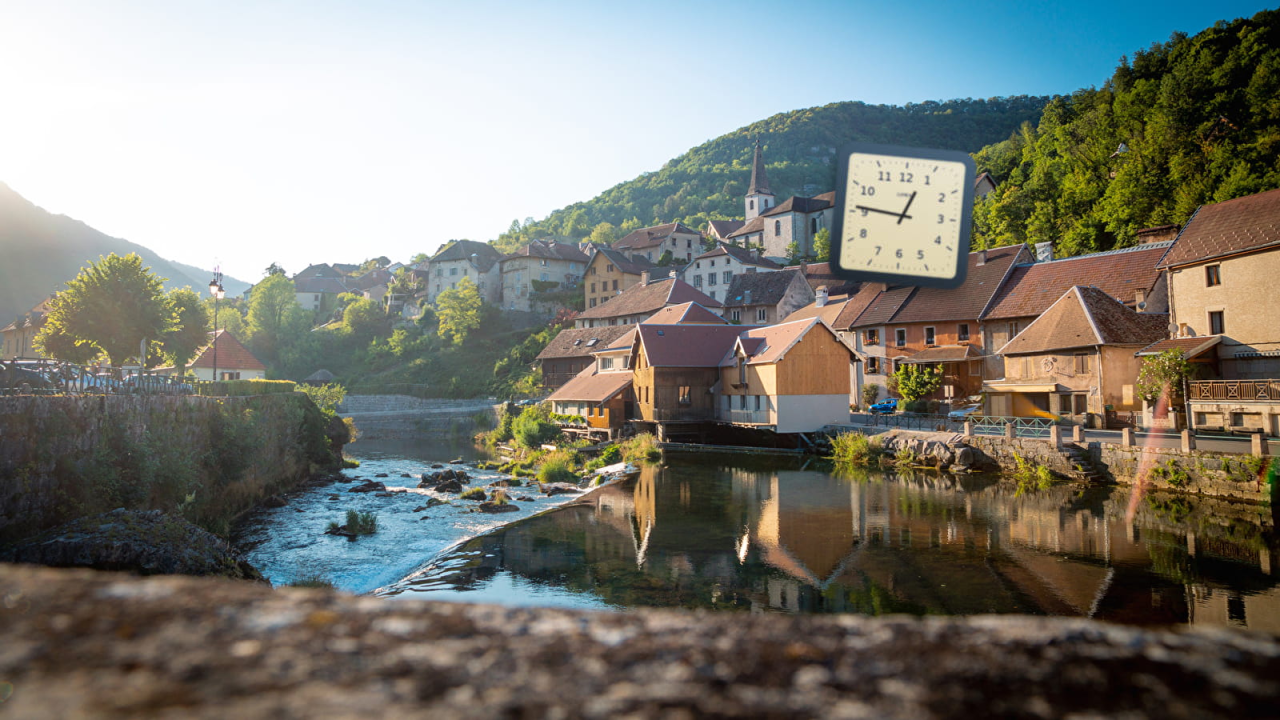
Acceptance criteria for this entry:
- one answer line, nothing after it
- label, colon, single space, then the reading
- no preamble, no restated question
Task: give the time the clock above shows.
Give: 12:46
